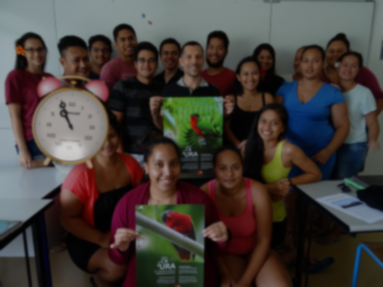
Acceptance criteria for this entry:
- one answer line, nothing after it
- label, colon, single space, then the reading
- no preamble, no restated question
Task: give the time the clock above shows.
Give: 10:56
